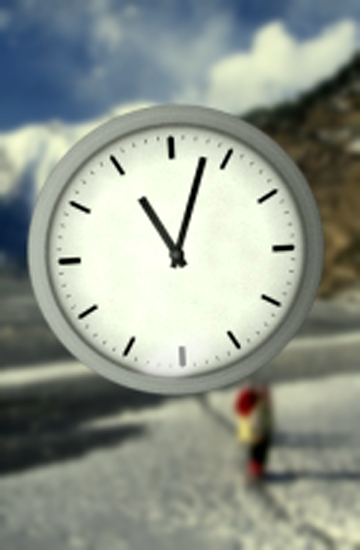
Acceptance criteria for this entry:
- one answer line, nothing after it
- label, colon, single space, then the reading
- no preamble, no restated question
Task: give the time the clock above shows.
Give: 11:03
